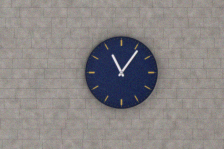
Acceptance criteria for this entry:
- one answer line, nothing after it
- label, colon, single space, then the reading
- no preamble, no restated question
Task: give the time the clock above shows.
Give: 11:06
